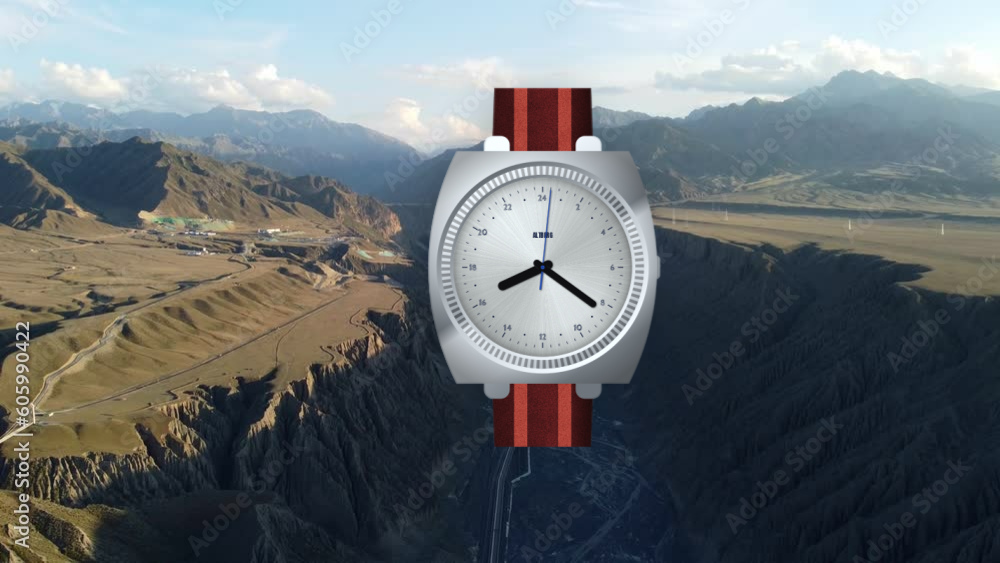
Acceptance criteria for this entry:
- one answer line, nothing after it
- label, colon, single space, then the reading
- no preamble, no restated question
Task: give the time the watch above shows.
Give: 16:21:01
